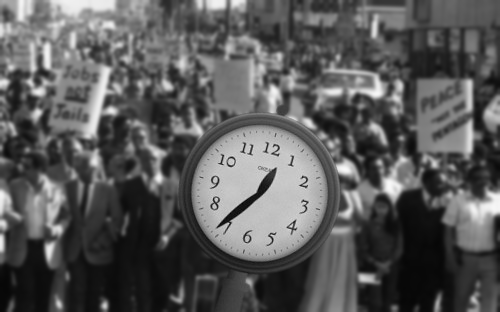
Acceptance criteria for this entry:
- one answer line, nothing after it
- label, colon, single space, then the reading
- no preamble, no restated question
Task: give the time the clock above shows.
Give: 12:36
